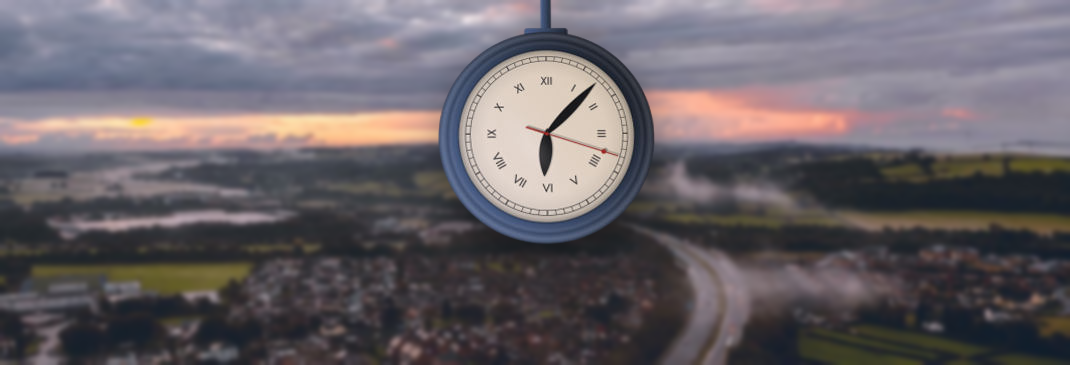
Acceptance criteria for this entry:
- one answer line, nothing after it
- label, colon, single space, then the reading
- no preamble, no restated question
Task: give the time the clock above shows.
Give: 6:07:18
